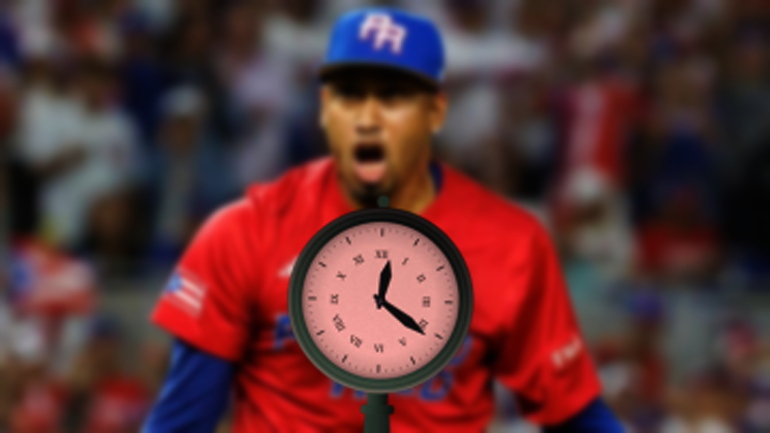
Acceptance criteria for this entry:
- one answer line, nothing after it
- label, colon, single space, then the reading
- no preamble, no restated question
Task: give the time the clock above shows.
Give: 12:21
